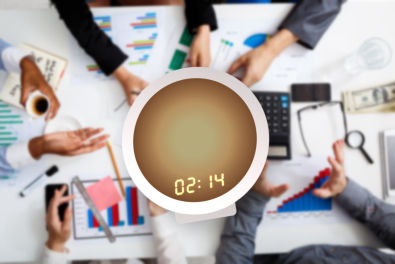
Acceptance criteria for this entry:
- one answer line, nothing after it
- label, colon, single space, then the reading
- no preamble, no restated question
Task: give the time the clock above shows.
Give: 2:14
